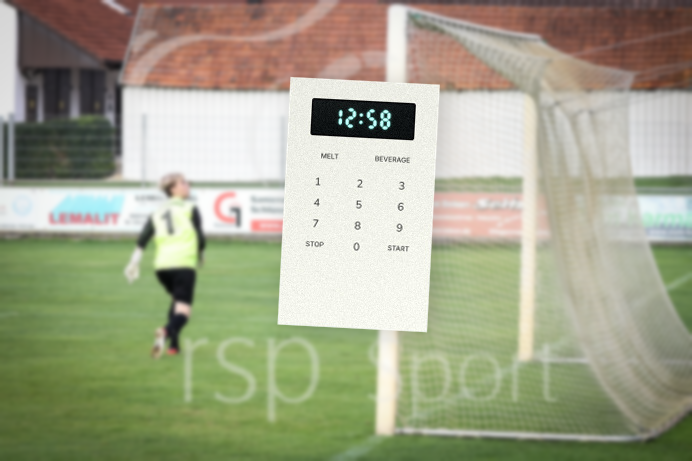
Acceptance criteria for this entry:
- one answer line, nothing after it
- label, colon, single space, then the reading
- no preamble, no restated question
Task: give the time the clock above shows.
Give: 12:58
